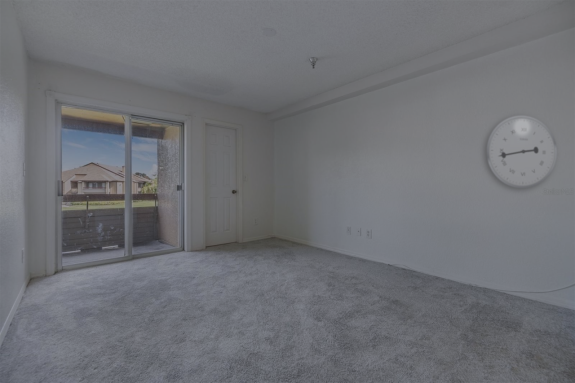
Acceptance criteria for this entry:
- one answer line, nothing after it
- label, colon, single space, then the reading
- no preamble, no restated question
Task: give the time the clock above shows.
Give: 2:43
